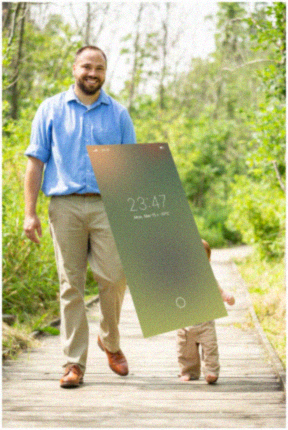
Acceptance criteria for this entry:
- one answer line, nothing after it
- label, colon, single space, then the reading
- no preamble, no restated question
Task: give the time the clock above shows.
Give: 23:47
